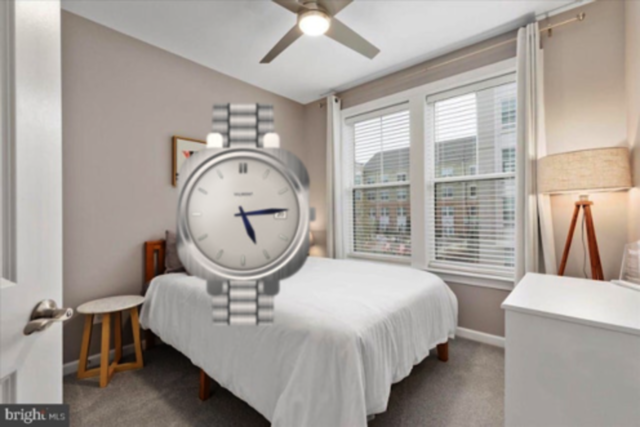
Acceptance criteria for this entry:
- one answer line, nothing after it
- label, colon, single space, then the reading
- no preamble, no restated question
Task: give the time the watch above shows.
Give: 5:14
